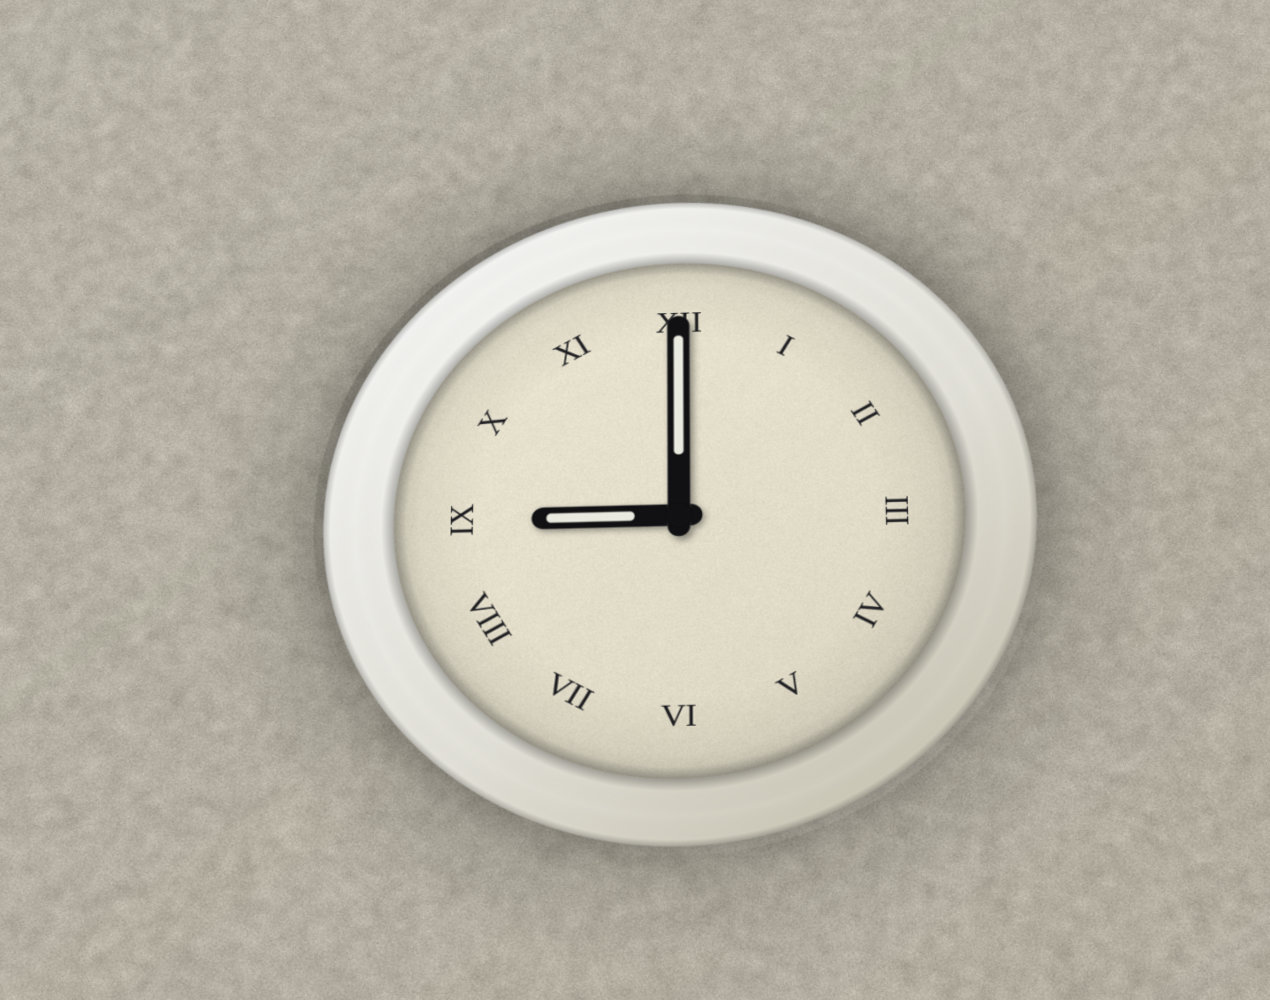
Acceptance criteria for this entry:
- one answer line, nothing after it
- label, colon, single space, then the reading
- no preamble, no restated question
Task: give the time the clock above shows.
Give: 9:00
